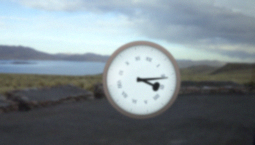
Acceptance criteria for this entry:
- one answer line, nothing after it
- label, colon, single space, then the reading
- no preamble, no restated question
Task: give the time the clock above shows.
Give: 3:11
